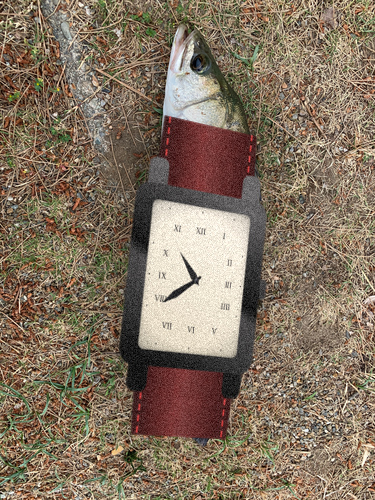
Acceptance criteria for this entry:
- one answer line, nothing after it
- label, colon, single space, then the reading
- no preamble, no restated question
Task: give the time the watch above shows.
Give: 10:39
